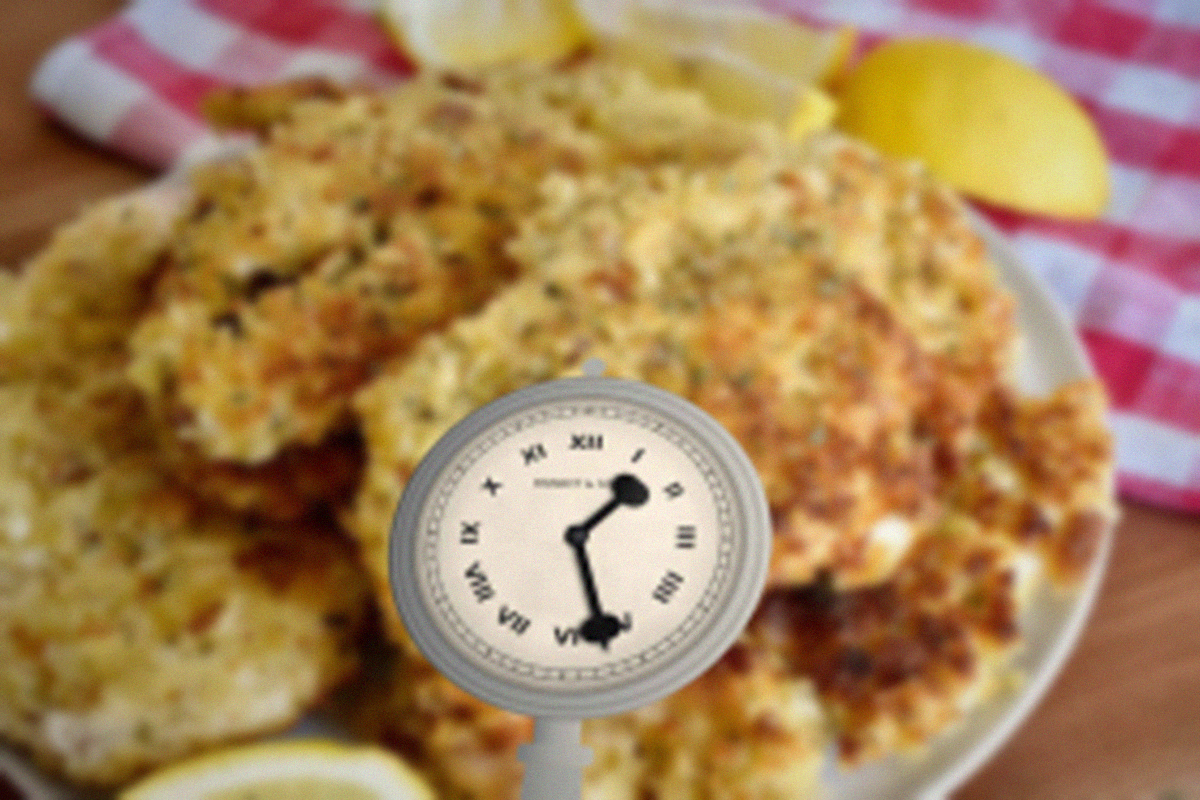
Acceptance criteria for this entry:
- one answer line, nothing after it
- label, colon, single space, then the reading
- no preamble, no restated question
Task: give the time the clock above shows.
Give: 1:27
